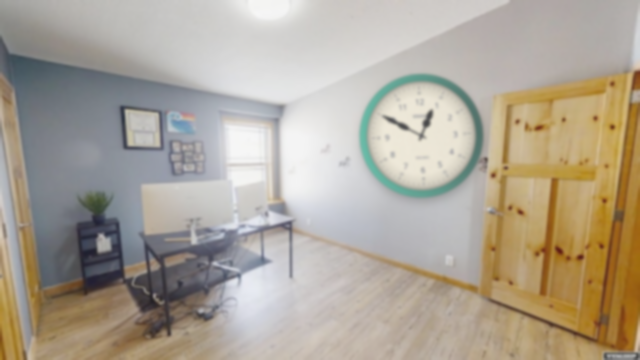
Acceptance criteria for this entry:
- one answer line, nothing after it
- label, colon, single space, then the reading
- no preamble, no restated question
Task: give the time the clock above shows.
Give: 12:50
